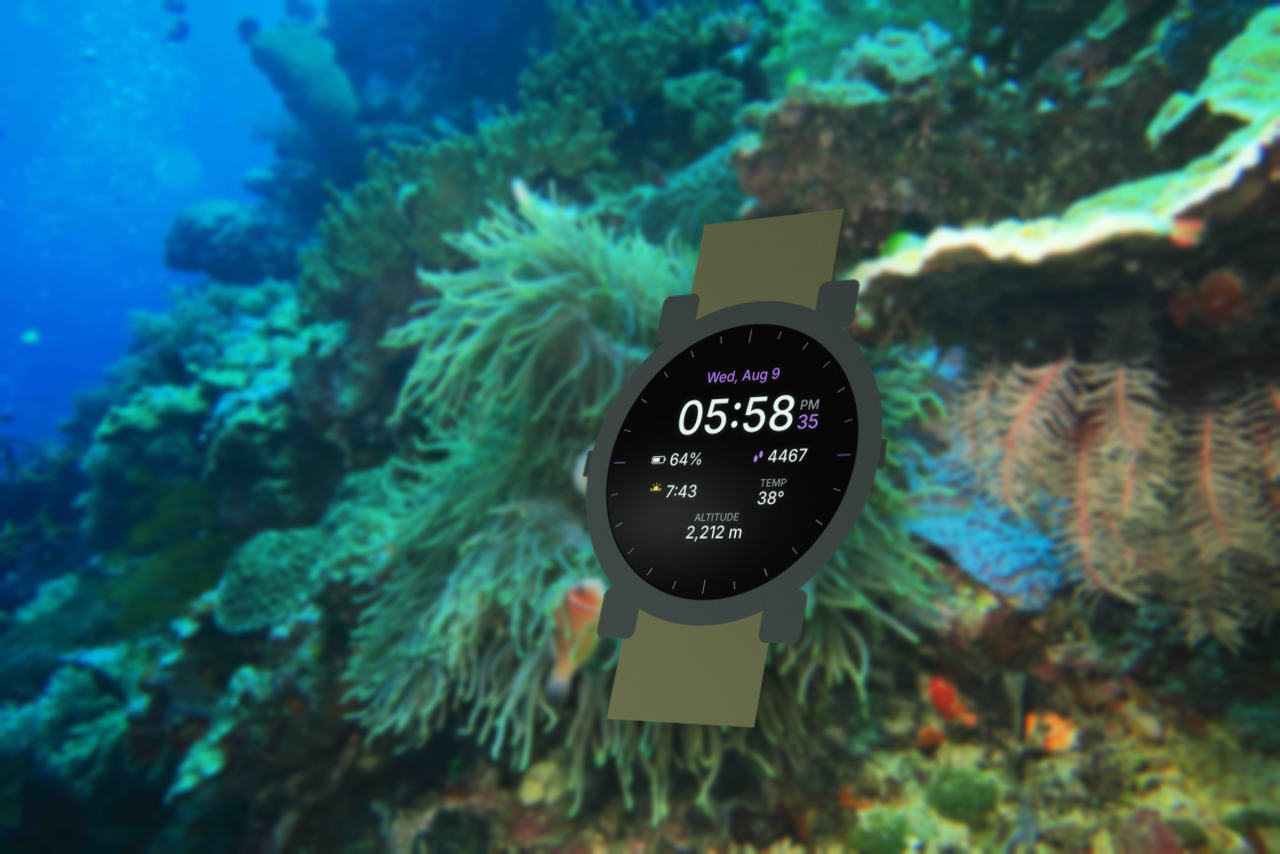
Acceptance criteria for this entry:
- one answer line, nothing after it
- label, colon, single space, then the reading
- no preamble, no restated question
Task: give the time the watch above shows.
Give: 5:58:35
